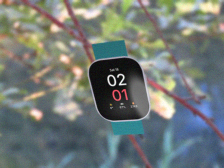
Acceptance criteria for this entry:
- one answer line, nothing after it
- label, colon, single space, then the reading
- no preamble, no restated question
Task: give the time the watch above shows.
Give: 2:01
